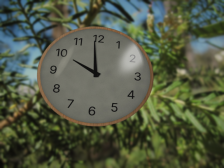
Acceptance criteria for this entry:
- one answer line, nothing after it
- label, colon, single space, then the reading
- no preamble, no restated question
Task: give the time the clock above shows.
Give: 9:59
